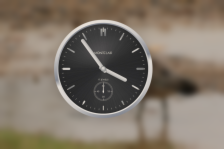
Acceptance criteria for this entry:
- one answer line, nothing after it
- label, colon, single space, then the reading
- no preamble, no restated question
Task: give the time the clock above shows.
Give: 3:54
